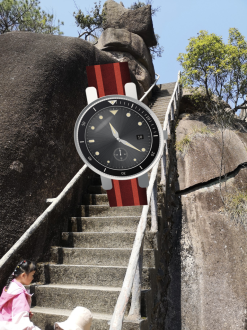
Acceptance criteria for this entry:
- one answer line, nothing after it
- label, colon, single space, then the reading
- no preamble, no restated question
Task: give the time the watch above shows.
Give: 11:21
